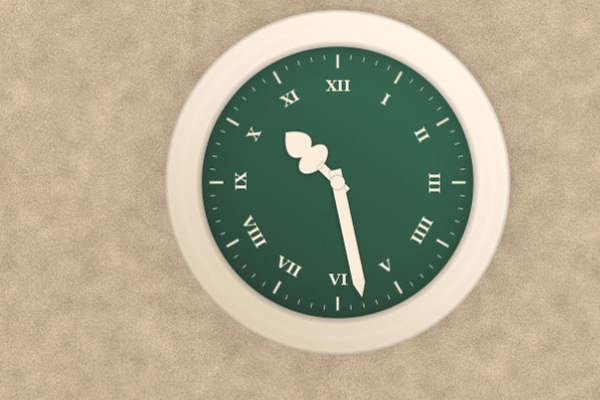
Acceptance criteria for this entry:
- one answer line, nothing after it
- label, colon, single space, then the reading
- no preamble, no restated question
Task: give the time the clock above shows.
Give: 10:28
